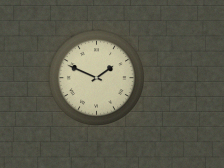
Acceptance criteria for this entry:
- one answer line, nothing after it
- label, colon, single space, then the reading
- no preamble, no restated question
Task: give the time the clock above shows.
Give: 1:49
